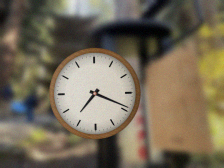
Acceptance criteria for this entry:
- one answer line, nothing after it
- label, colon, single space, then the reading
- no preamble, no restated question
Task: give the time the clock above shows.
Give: 7:19
